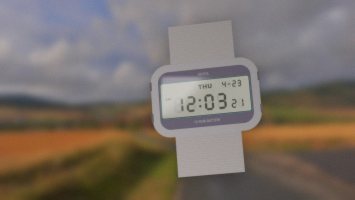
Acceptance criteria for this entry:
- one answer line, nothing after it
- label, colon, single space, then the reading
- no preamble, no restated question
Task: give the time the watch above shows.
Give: 12:03:21
